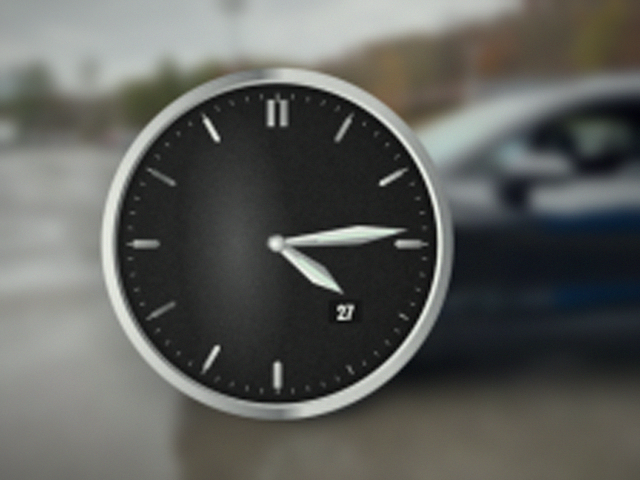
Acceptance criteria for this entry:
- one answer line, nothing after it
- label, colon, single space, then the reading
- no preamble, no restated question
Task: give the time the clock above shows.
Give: 4:14
